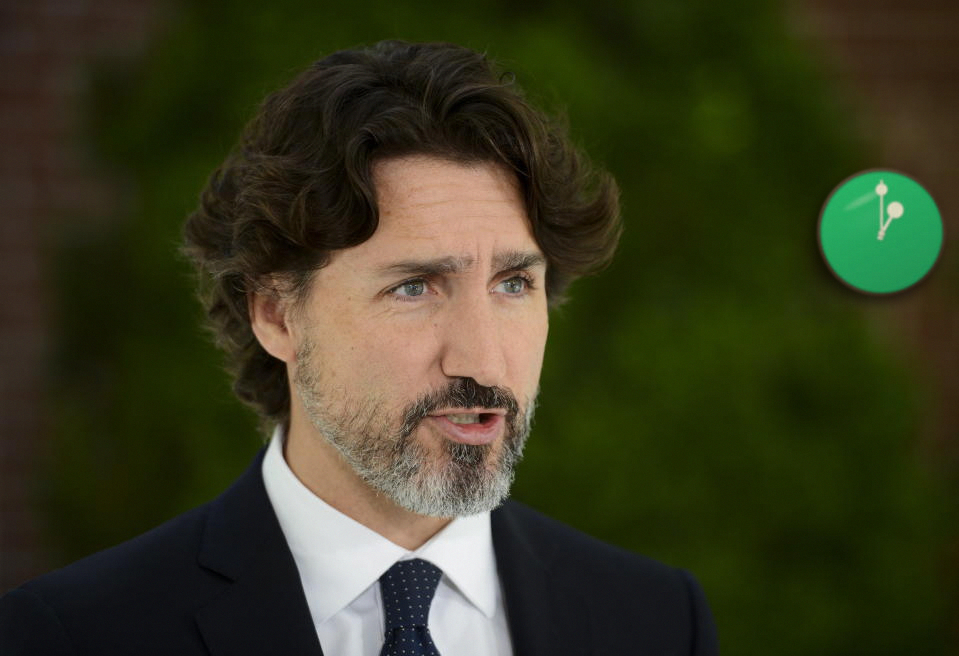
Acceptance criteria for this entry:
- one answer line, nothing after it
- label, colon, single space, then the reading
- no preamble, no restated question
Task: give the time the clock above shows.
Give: 1:00
